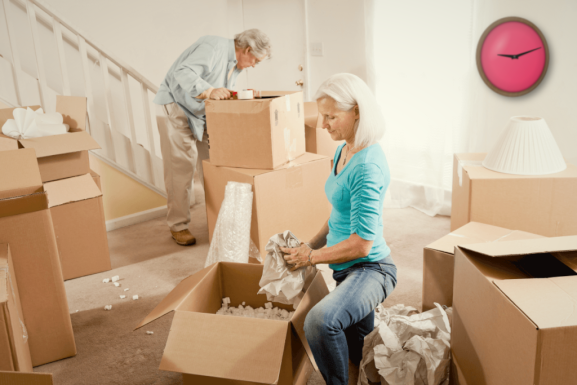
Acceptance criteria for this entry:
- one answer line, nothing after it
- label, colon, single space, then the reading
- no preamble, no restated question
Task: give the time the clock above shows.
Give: 9:12
